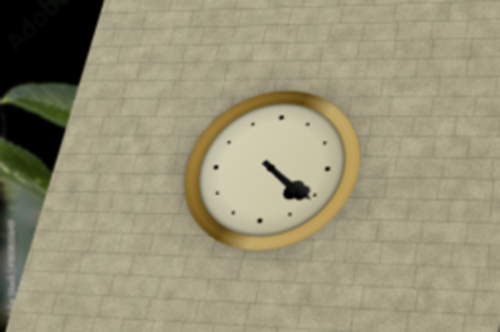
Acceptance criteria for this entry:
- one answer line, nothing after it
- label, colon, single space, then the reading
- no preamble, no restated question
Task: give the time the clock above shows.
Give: 4:21
